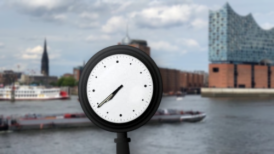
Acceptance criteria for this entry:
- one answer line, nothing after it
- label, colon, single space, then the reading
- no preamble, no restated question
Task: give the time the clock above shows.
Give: 7:39
